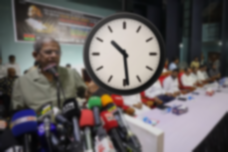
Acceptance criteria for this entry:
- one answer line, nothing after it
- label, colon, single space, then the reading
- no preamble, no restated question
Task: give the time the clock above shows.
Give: 10:29
